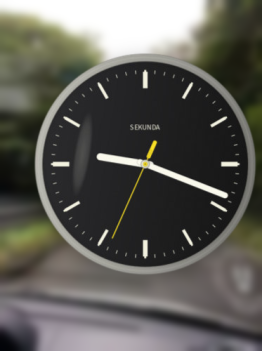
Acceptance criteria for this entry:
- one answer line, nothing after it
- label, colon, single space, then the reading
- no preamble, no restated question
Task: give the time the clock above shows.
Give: 9:18:34
